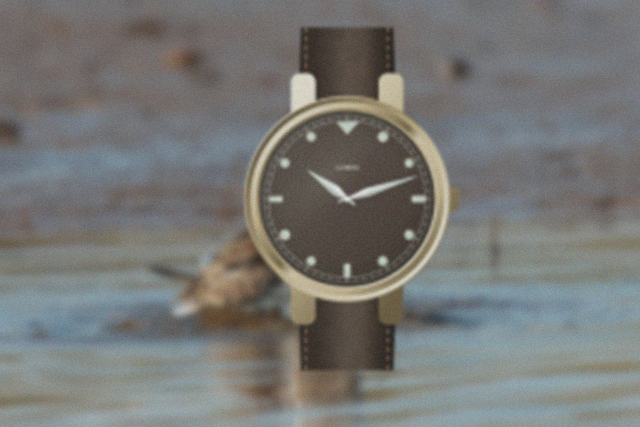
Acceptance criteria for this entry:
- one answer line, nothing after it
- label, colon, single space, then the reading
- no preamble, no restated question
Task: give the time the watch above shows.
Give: 10:12
